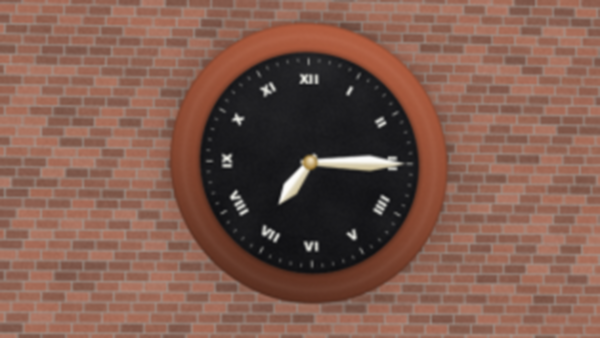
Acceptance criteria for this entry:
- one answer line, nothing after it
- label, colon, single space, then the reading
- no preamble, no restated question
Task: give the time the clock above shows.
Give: 7:15
